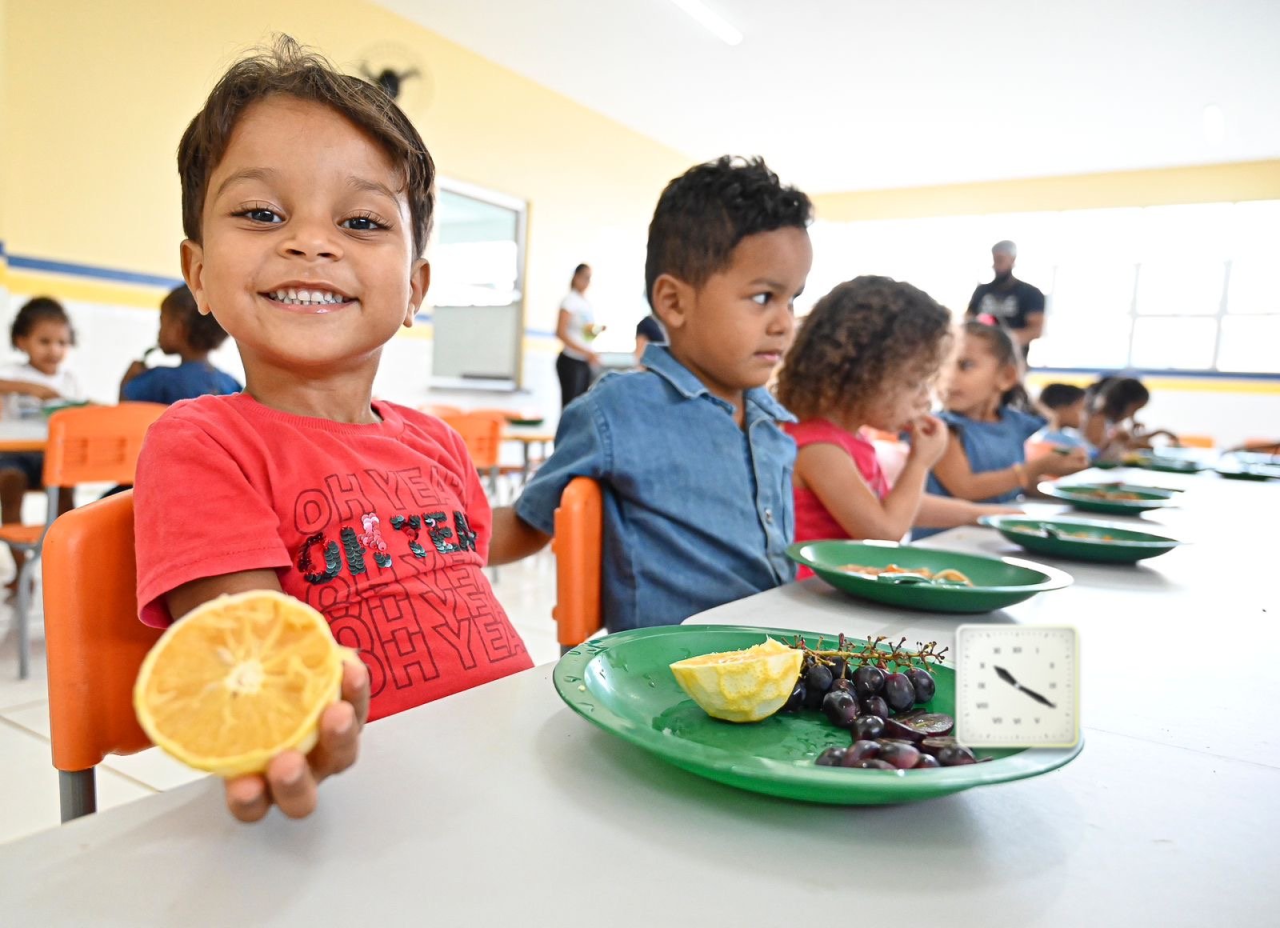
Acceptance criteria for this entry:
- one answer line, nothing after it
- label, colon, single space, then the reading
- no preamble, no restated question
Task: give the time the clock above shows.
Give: 10:20
